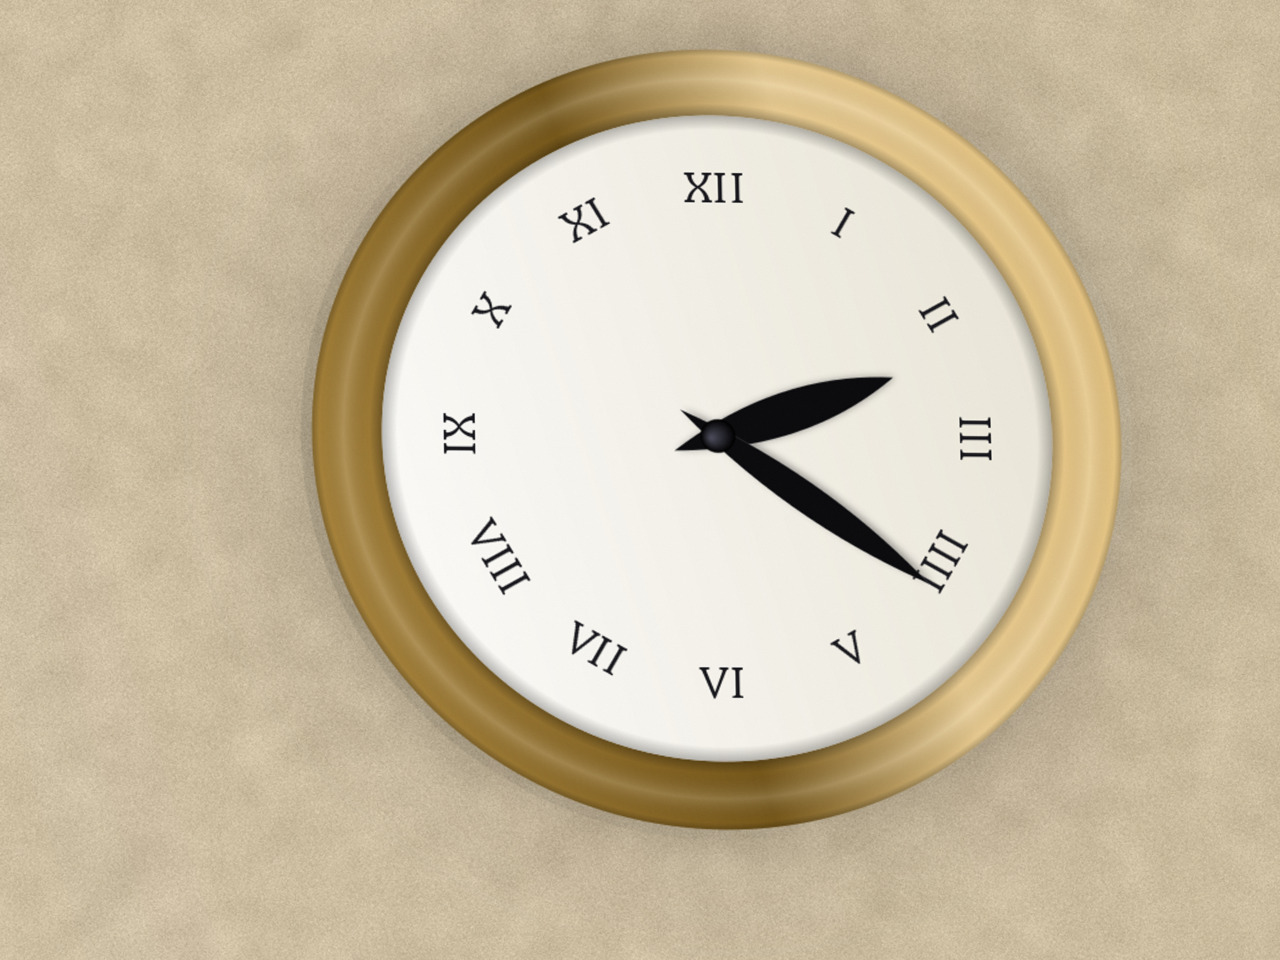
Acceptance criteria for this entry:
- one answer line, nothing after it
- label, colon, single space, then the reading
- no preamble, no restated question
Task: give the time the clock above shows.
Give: 2:21
